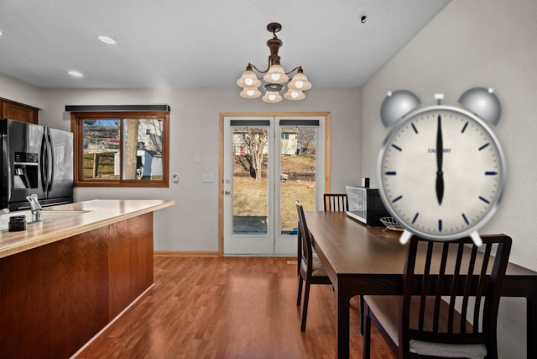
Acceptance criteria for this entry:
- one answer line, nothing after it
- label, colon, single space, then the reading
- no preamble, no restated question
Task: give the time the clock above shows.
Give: 6:00
